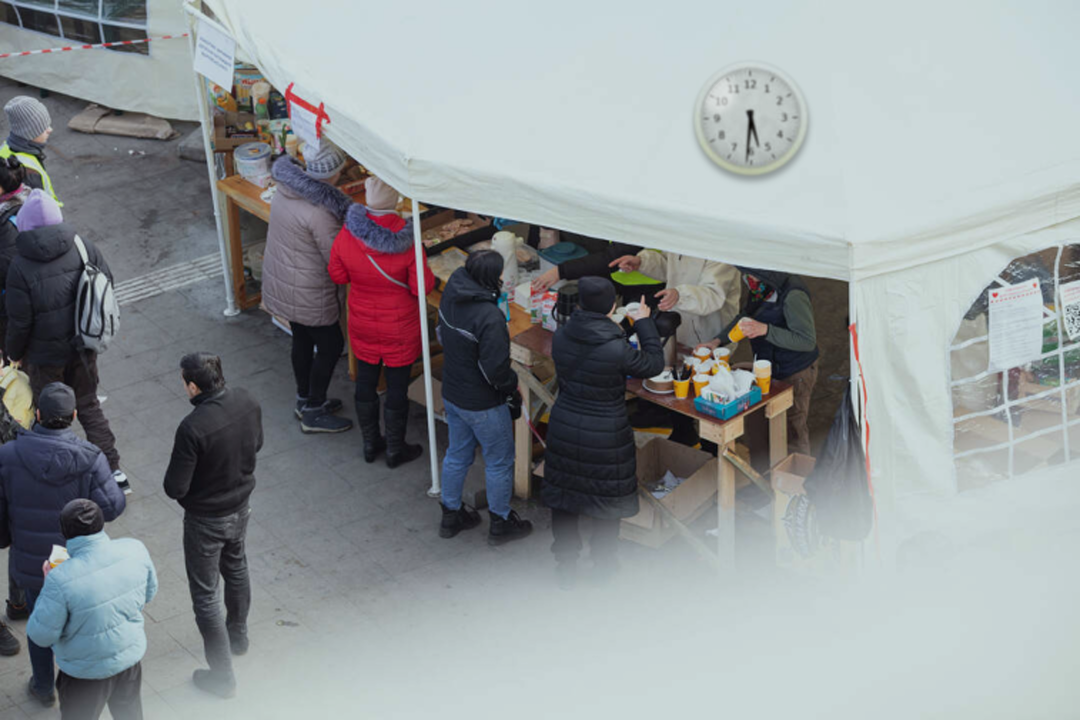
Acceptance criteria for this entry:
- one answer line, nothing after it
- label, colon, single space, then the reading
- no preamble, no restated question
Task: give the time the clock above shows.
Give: 5:31
